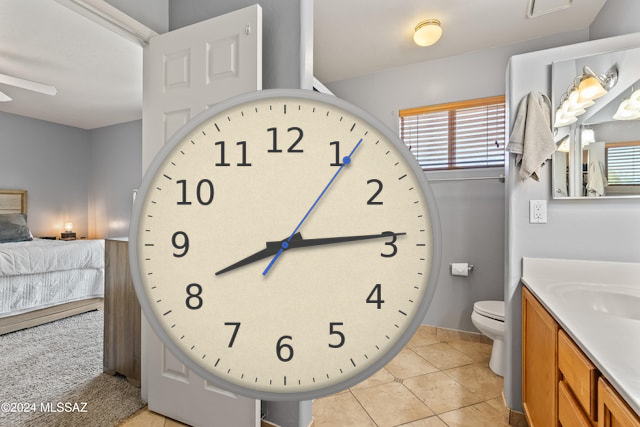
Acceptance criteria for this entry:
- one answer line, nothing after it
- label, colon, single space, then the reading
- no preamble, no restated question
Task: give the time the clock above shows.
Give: 8:14:06
